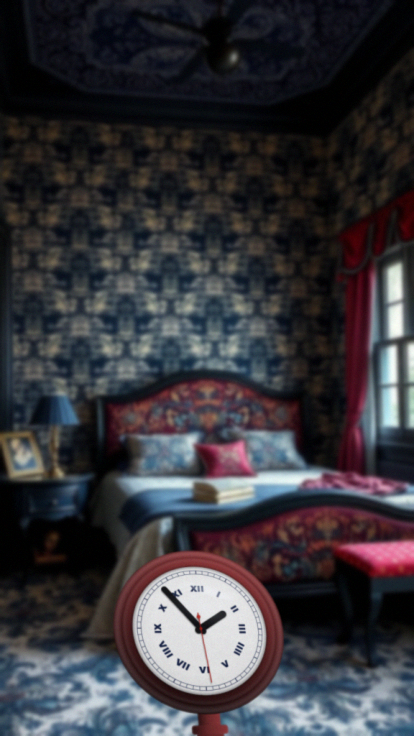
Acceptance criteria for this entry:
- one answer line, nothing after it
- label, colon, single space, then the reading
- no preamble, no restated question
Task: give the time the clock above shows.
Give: 1:53:29
